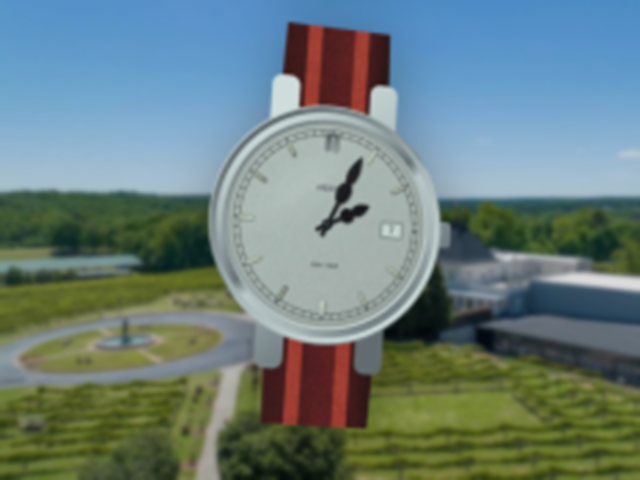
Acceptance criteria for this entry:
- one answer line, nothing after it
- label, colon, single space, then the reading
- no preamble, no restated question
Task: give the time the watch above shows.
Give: 2:04
